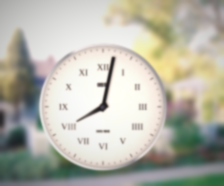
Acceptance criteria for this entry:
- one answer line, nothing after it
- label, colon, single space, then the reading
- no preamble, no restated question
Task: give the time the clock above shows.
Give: 8:02
